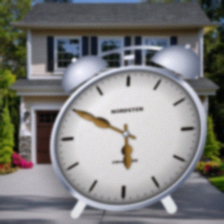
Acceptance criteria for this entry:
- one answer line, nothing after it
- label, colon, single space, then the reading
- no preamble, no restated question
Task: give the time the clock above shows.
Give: 5:50
